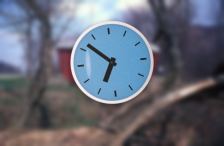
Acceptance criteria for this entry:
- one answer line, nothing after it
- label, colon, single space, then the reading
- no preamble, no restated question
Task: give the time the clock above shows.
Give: 6:52
